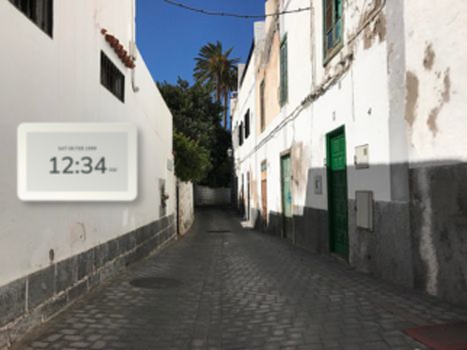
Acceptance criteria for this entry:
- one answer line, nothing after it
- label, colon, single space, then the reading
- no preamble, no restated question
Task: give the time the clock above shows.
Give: 12:34
